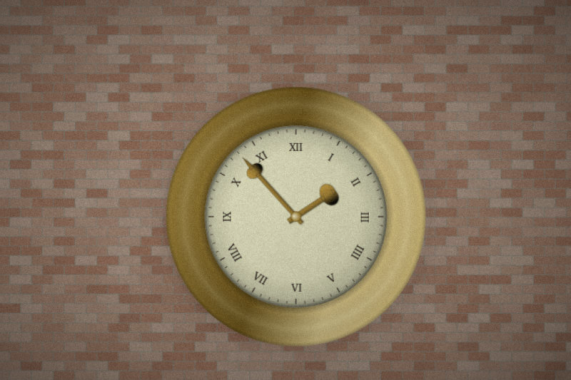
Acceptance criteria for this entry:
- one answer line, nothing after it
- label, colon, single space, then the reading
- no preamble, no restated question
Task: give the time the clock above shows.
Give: 1:53
